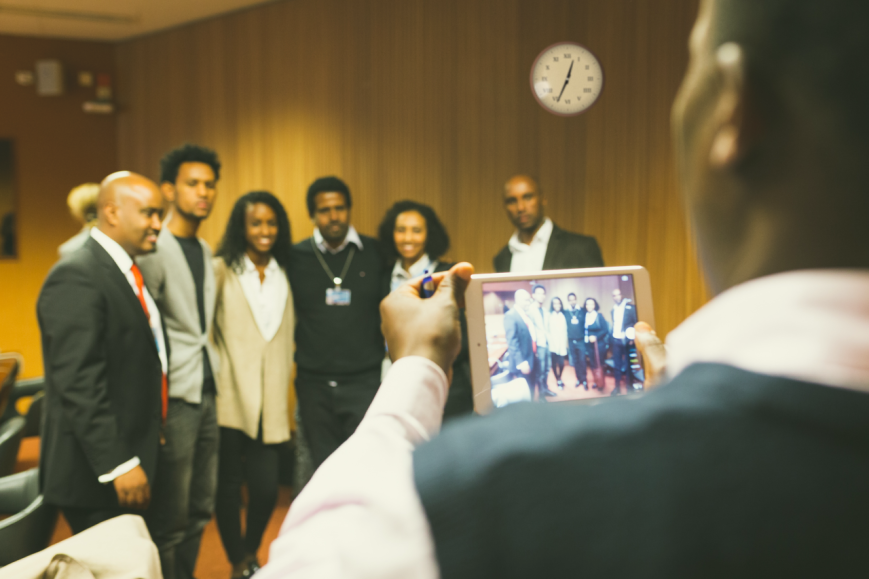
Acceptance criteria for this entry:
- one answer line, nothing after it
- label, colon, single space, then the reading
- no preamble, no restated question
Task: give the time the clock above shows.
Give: 12:34
